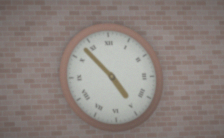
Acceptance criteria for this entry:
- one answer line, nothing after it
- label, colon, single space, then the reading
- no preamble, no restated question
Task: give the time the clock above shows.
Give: 4:53
